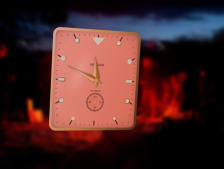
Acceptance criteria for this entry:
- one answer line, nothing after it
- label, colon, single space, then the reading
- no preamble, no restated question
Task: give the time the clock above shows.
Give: 11:49
